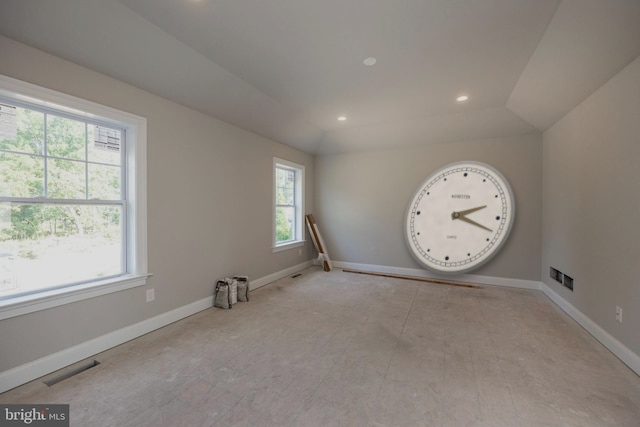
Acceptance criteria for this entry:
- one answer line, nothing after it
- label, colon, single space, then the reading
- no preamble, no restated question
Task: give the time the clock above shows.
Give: 2:18
